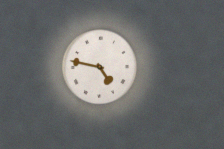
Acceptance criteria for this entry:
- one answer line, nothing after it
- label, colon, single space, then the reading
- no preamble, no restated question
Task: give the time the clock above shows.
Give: 4:47
